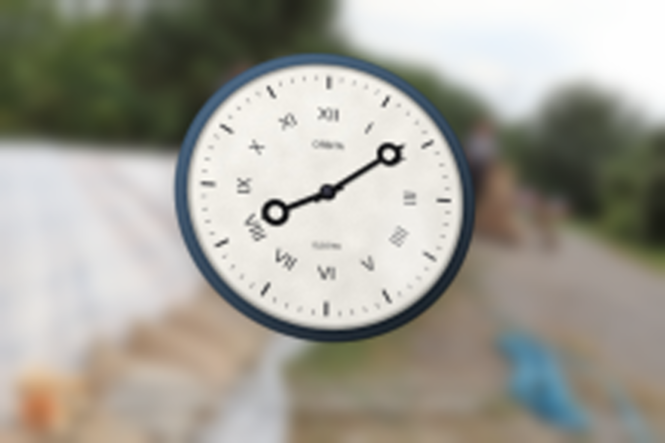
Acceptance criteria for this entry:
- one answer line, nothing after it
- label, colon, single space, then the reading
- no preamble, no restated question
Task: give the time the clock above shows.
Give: 8:09
